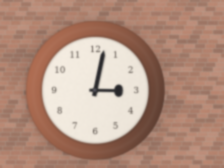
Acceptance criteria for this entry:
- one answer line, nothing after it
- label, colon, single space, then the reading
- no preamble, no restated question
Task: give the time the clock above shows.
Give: 3:02
